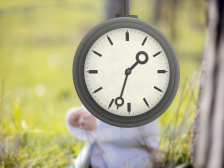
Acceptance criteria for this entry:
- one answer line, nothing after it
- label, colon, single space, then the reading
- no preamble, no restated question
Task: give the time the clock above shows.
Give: 1:33
